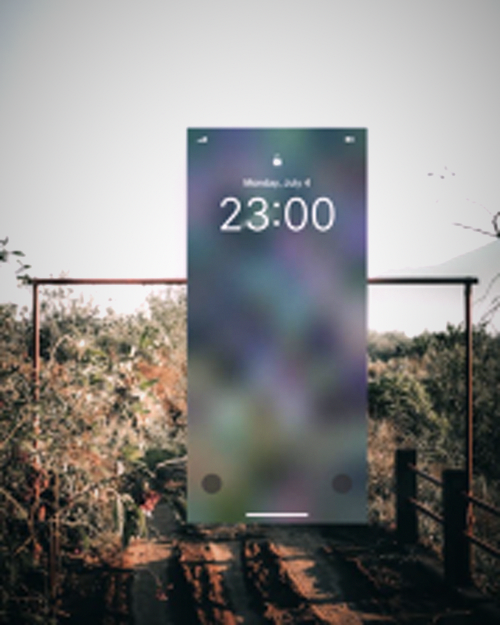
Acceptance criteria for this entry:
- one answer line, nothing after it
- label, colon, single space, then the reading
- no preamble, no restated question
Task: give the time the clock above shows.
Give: 23:00
